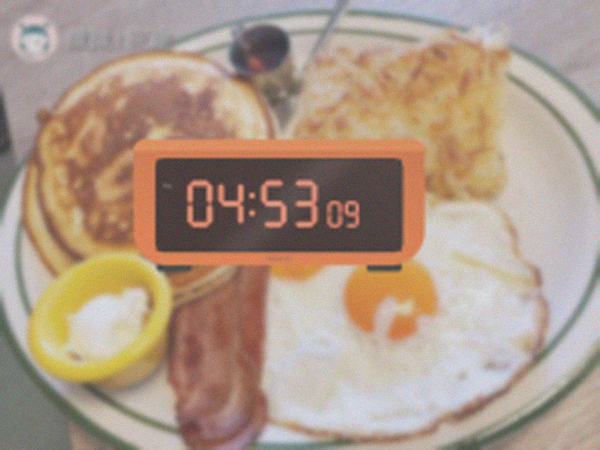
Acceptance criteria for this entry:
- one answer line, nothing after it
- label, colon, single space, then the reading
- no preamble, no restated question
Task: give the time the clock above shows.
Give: 4:53:09
